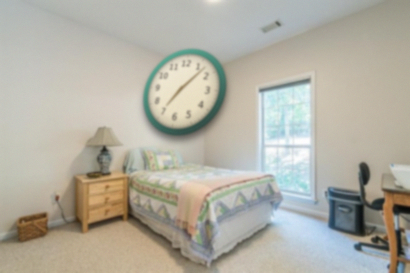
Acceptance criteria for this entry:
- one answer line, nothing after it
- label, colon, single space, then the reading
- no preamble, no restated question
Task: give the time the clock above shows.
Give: 7:07
